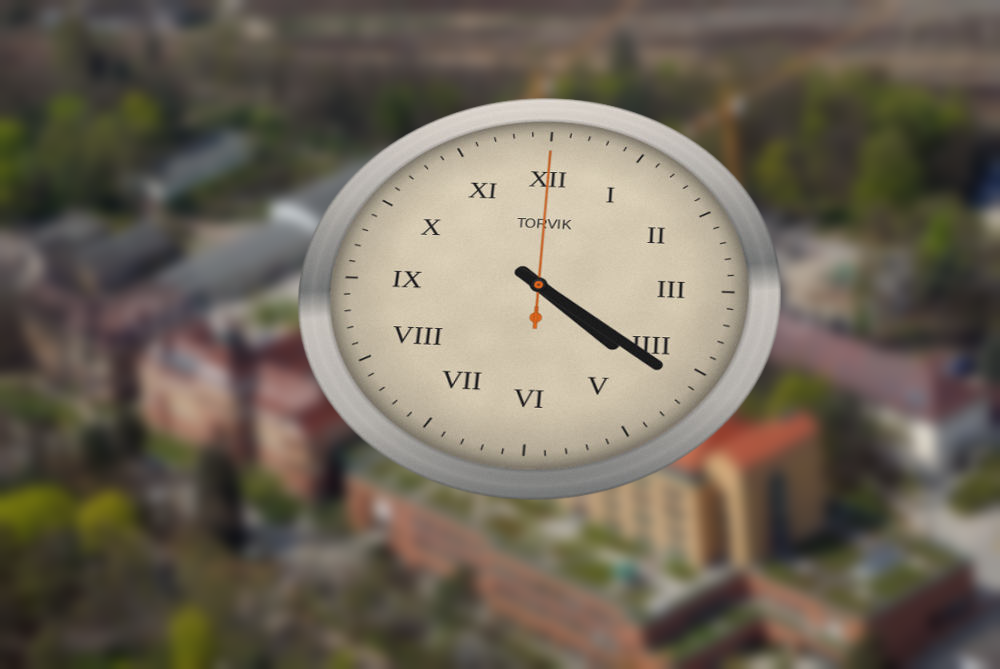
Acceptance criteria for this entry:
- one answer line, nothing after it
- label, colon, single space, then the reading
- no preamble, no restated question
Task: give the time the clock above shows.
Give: 4:21:00
